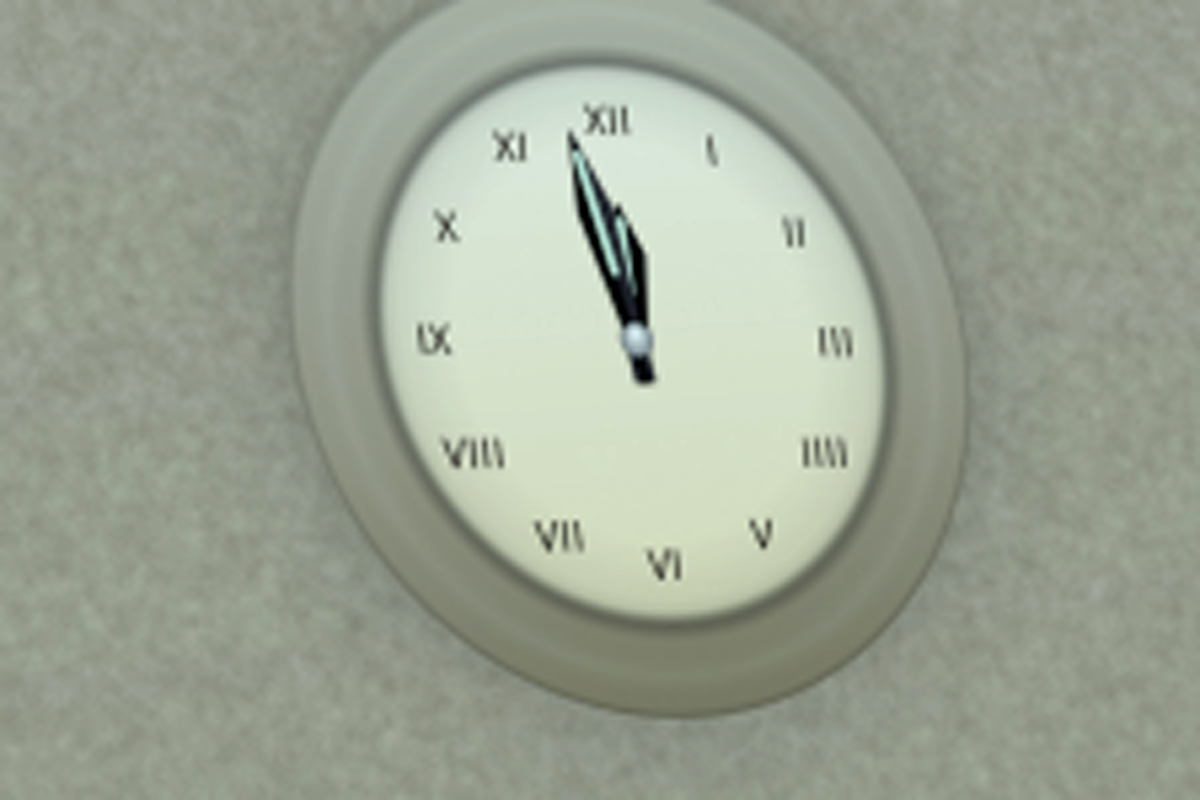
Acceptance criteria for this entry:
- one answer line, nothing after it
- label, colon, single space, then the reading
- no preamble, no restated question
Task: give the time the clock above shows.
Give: 11:58
